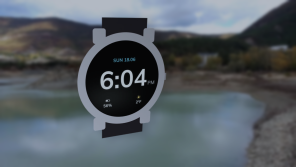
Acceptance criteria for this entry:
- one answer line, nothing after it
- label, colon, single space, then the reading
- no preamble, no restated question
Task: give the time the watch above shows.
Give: 6:04
